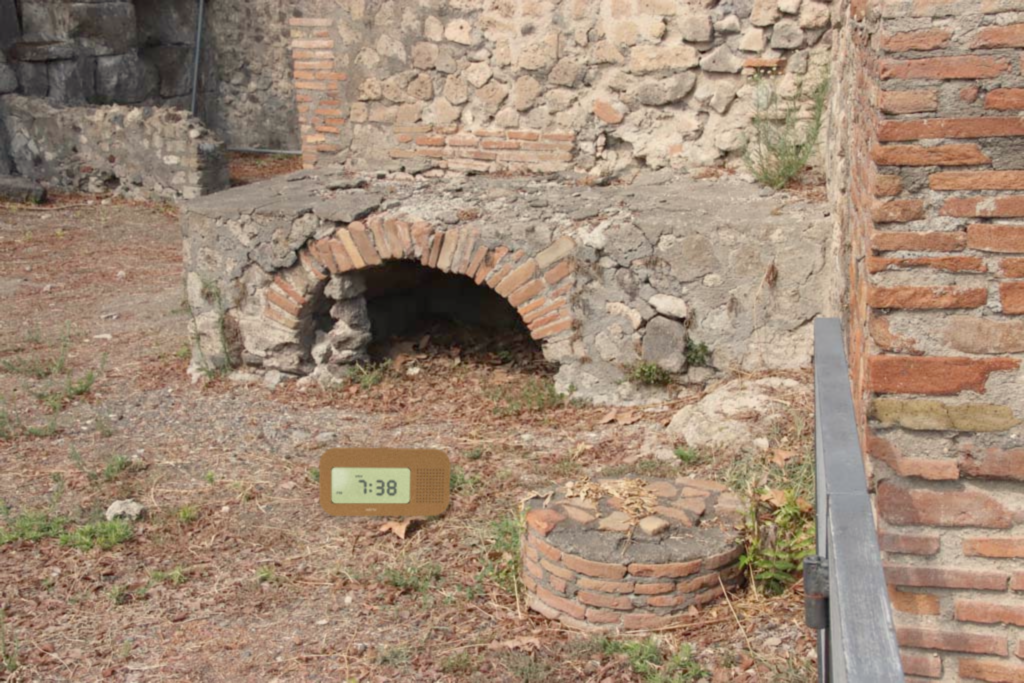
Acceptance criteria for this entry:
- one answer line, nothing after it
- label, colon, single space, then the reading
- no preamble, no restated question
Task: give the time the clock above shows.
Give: 7:38
